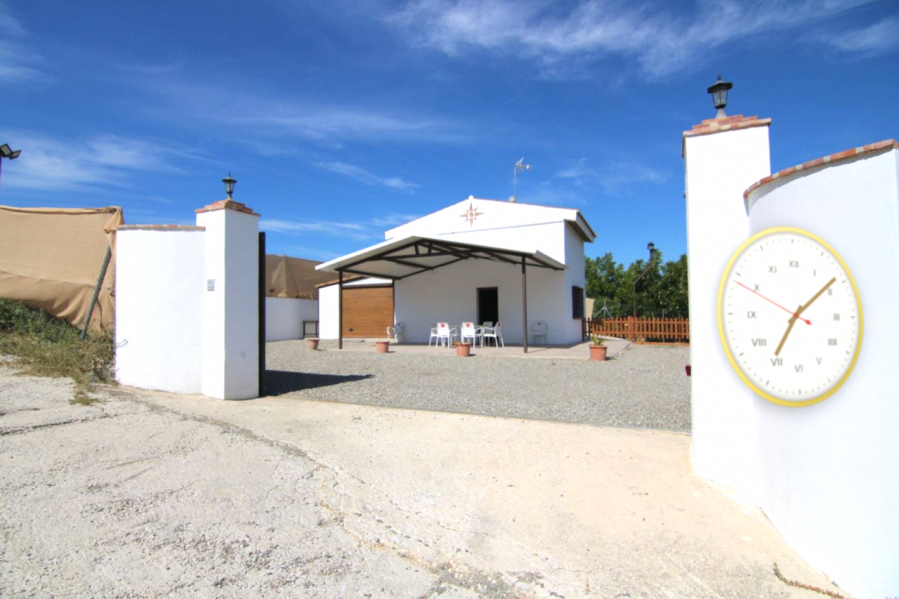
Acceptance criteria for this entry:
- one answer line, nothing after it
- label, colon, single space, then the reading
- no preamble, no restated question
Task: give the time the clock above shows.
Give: 7:08:49
